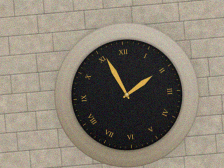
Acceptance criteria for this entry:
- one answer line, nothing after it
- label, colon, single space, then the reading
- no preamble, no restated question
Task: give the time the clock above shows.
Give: 1:56
